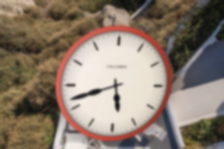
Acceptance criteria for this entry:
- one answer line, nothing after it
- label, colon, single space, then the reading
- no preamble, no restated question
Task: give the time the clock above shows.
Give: 5:42
